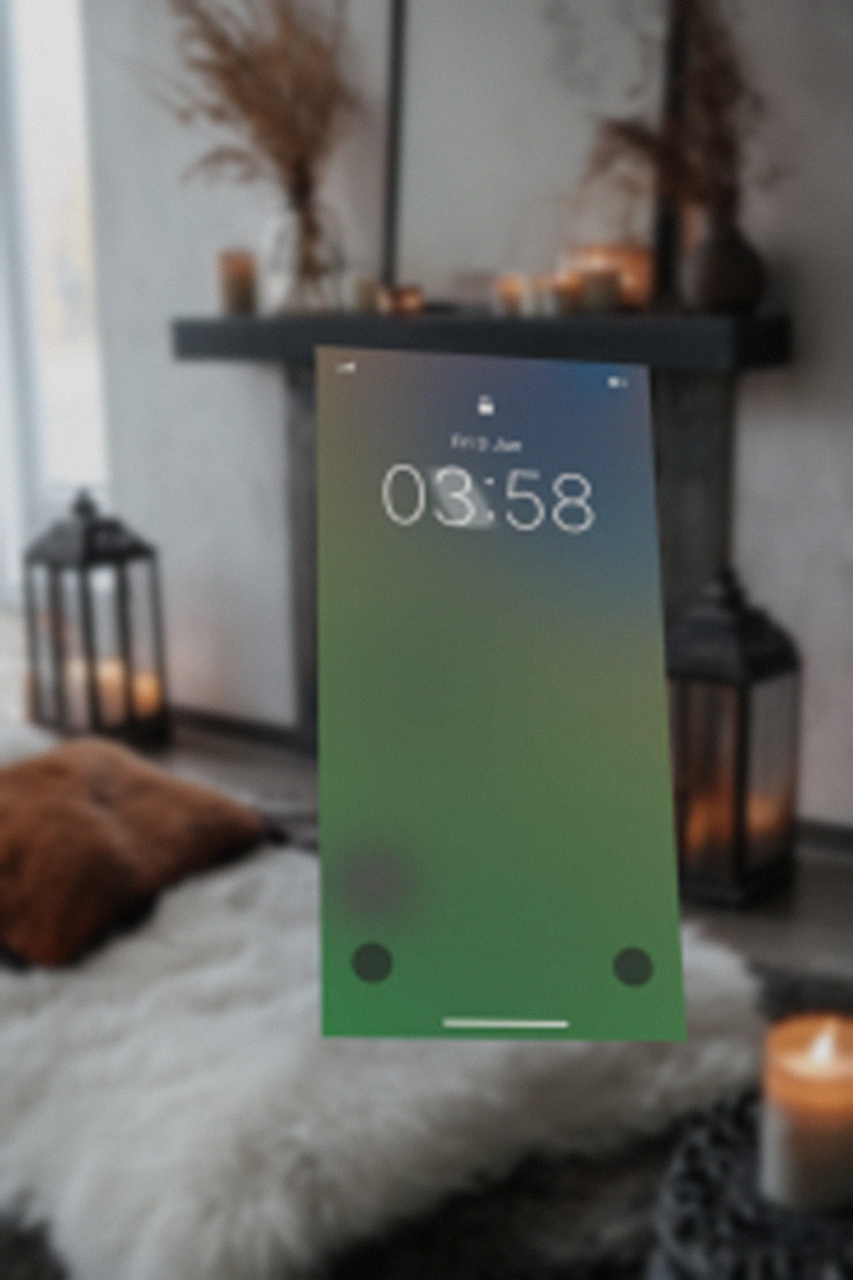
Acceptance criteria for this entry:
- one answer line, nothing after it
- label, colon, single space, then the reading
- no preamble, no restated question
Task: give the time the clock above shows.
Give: 3:58
